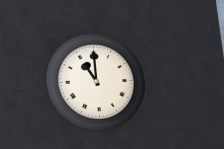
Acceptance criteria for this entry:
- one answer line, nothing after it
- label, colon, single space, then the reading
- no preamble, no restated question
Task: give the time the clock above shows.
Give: 11:00
